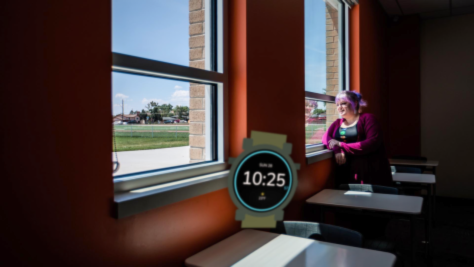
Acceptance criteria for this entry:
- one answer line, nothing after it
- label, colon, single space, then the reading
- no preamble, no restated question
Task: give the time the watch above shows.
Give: 10:25
